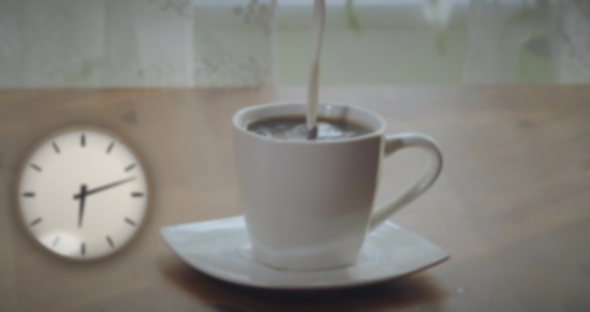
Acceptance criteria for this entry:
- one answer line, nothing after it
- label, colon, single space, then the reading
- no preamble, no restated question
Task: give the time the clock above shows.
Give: 6:12
